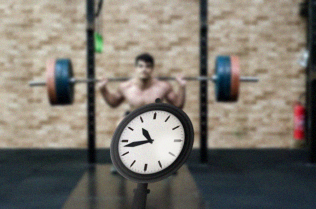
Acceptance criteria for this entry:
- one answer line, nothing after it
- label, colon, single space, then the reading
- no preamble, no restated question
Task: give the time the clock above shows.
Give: 10:43
